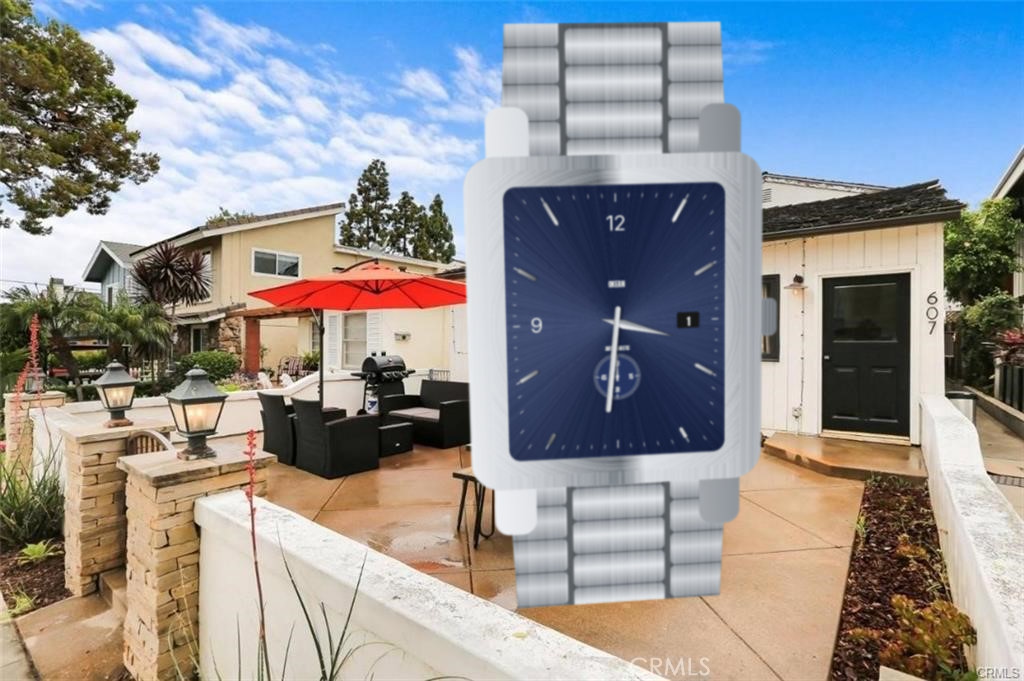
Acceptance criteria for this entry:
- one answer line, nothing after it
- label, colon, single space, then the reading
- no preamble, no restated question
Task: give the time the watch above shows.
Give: 3:31
